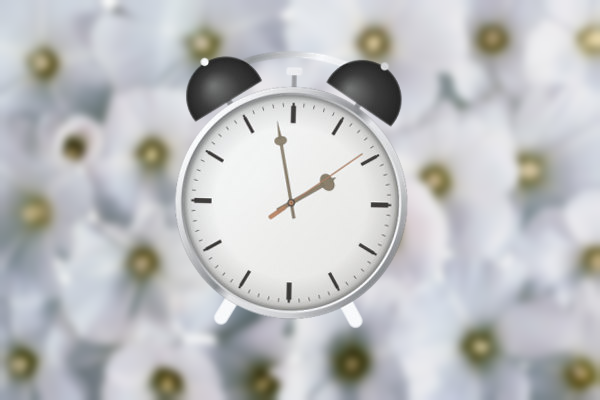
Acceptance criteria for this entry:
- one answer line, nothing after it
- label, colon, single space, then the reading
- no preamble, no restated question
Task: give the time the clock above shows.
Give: 1:58:09
